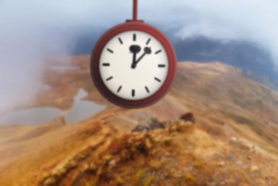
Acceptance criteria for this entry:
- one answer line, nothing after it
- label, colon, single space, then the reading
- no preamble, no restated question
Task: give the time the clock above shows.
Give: 12:07
